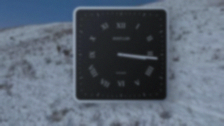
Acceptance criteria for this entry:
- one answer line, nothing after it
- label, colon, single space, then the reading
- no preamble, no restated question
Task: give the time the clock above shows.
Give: 3:16
